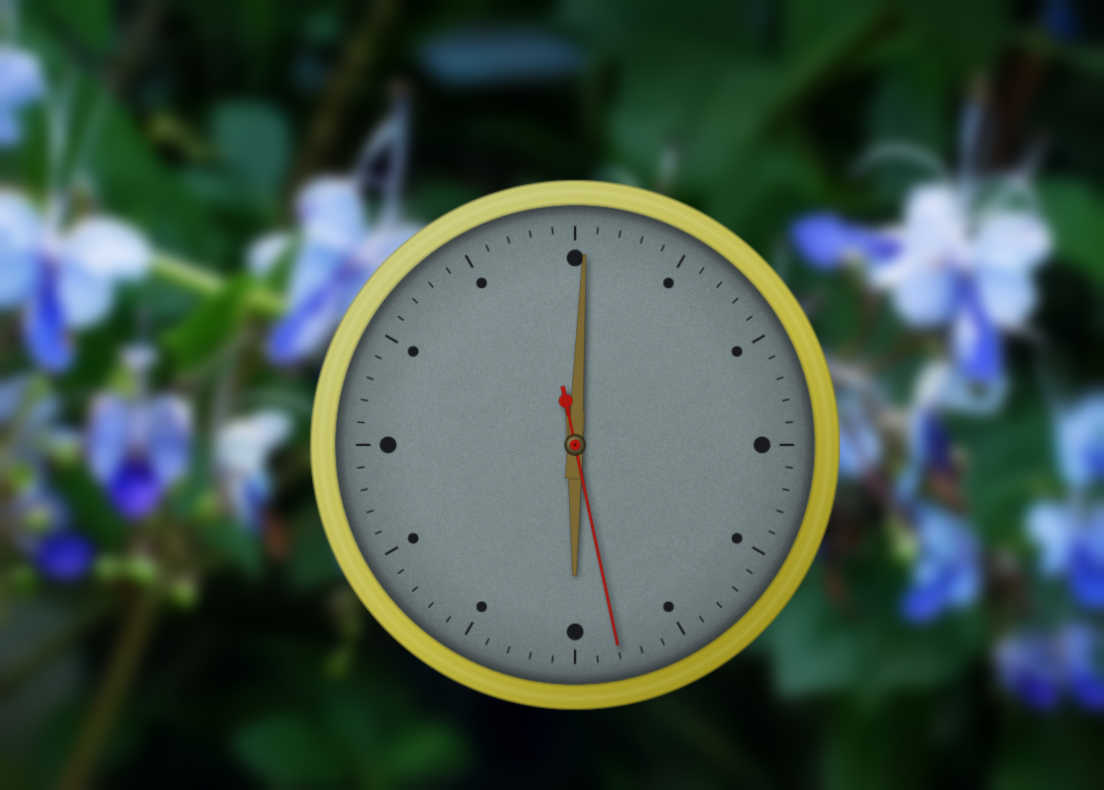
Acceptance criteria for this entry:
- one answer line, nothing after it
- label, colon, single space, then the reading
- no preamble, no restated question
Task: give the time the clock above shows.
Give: 6:00:28
